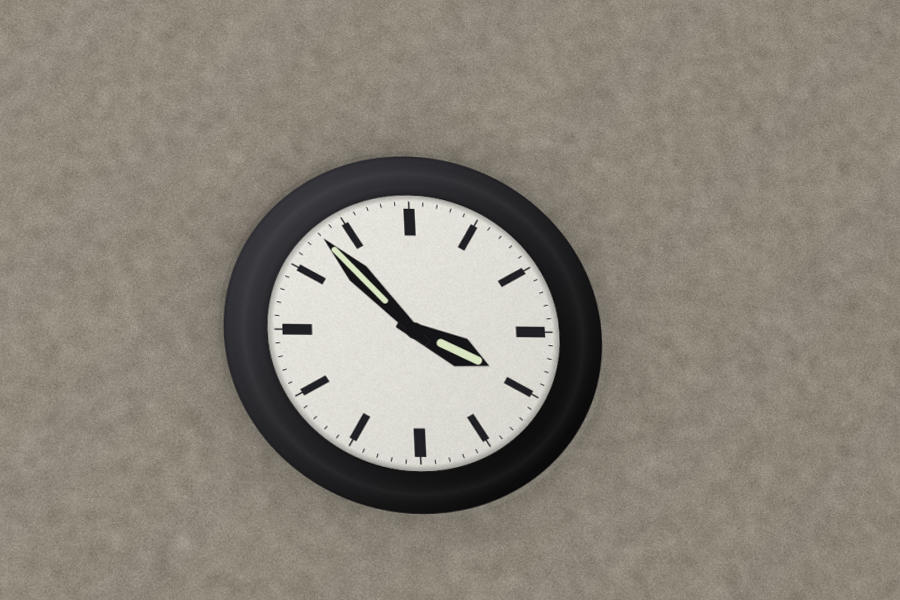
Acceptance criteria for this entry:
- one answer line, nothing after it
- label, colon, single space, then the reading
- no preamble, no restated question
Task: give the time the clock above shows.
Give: 3:53
